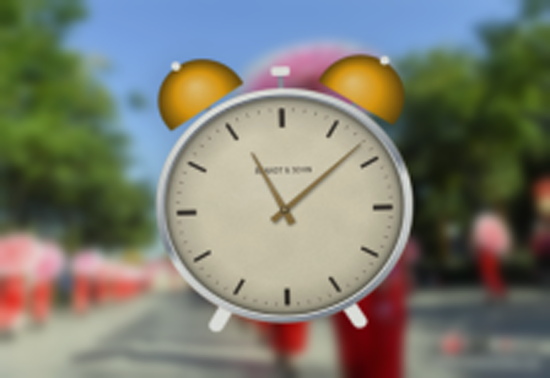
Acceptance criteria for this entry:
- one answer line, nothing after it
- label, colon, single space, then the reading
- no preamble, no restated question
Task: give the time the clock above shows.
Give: 11:08
